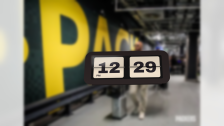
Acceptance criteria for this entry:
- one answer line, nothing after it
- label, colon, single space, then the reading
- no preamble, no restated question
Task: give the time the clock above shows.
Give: 12:29
